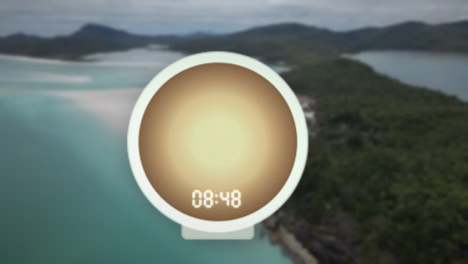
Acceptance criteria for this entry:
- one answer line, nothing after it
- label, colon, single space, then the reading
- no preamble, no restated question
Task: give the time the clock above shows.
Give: 8:48
